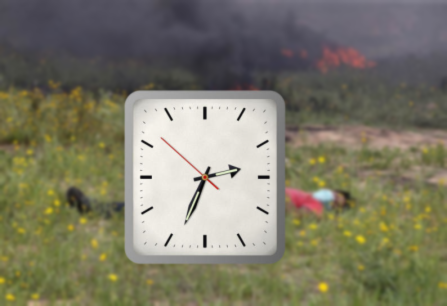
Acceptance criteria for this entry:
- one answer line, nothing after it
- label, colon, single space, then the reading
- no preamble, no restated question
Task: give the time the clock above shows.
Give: 2:33:52
